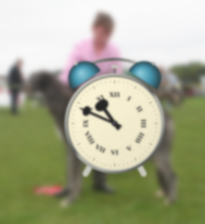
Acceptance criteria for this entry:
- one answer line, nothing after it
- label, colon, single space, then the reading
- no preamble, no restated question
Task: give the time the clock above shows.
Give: 10:49
